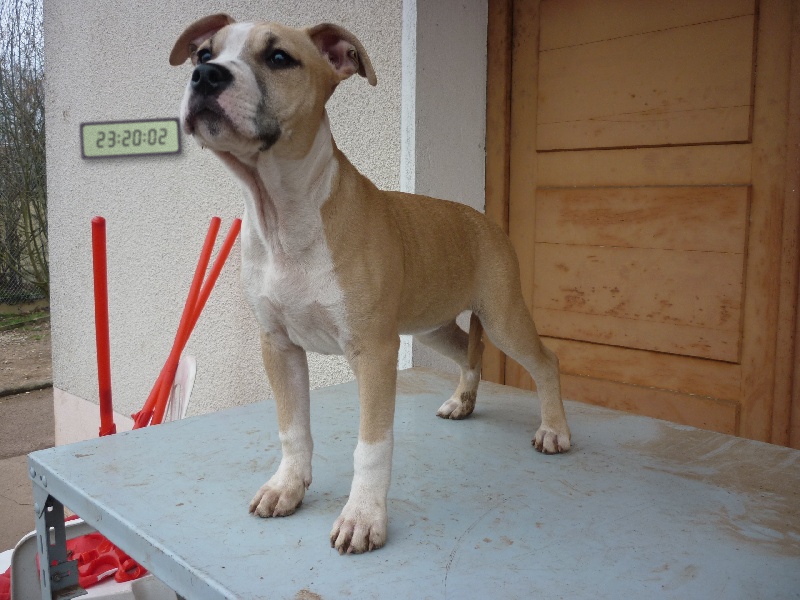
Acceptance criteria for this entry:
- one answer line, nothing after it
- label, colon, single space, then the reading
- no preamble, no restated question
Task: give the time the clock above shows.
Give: 23:20:02
